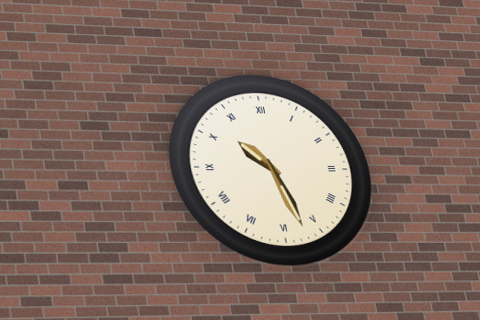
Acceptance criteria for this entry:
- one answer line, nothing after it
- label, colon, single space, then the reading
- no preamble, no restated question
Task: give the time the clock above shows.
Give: 10:27
